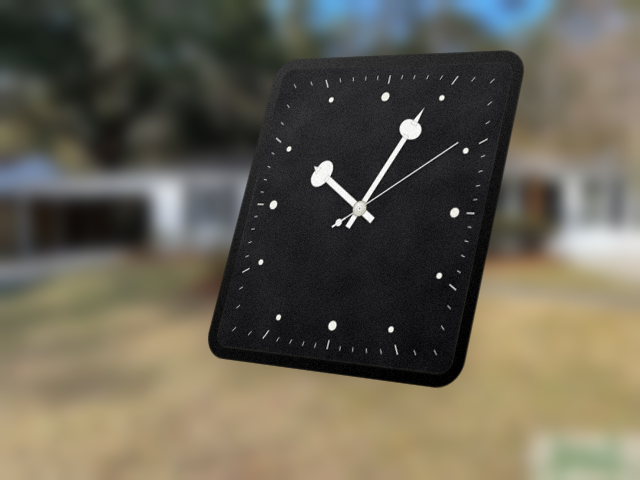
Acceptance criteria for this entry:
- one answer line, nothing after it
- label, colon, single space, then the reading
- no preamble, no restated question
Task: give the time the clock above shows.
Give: 10:04:09
